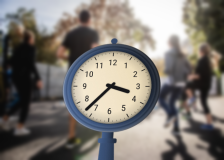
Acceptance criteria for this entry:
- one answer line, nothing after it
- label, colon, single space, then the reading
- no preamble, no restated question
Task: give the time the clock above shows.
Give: 3:37
